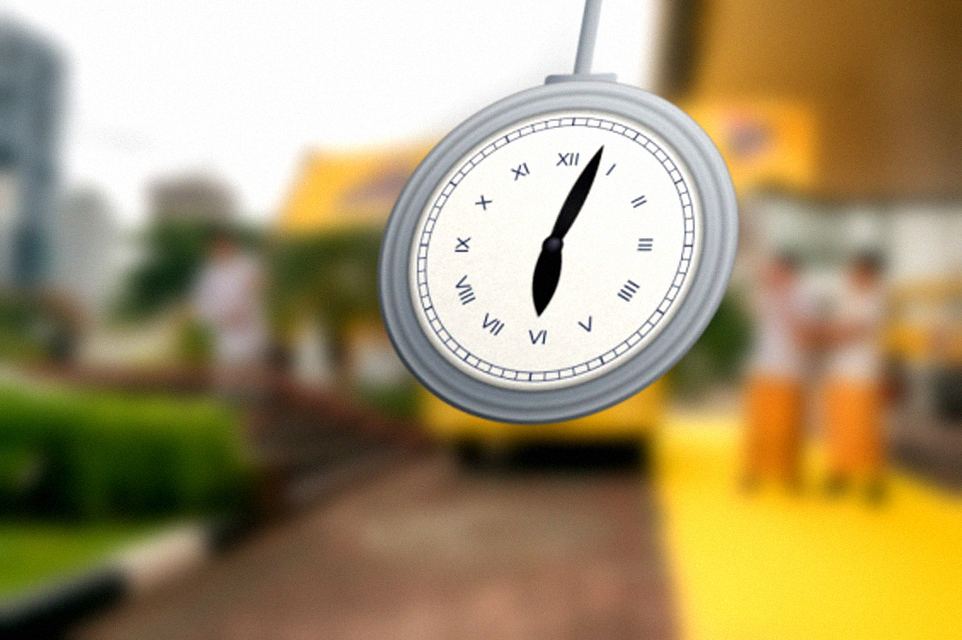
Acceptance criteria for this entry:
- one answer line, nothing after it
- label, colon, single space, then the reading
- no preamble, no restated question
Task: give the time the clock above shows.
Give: 6:03
